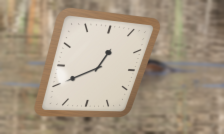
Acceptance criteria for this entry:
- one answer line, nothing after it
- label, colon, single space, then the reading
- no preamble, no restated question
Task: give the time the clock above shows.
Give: 12:40
